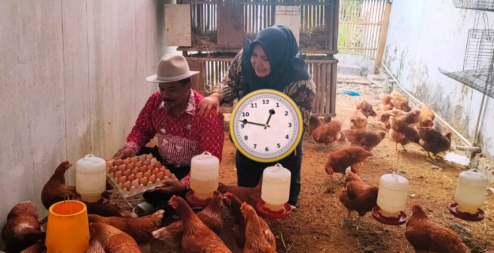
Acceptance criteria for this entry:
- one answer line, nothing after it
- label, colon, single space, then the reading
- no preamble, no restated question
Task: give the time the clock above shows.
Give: 12:47
